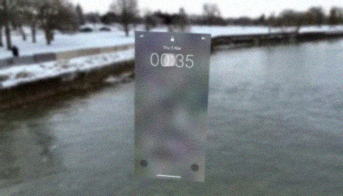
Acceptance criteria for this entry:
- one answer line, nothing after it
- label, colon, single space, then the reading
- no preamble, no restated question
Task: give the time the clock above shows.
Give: 0:35
